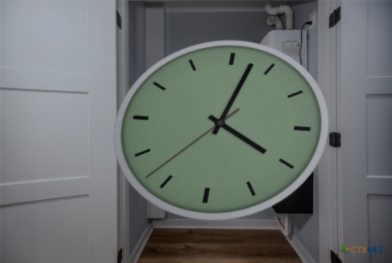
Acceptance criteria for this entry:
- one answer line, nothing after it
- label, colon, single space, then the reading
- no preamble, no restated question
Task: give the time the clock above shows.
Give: 4:02:37
